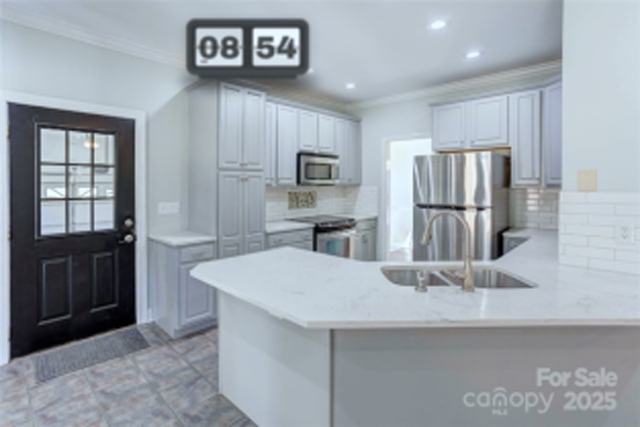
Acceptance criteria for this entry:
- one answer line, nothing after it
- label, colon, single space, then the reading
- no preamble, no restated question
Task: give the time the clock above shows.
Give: 8:54
